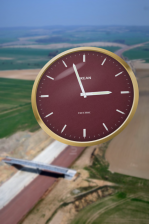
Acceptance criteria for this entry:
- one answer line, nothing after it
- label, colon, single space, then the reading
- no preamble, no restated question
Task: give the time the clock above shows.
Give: 2:57
